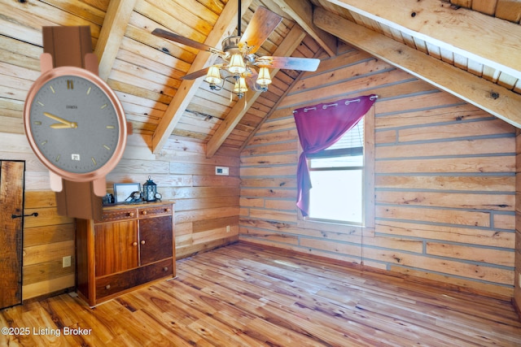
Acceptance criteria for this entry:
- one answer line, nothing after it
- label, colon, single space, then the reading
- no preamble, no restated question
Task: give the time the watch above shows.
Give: 8:48
